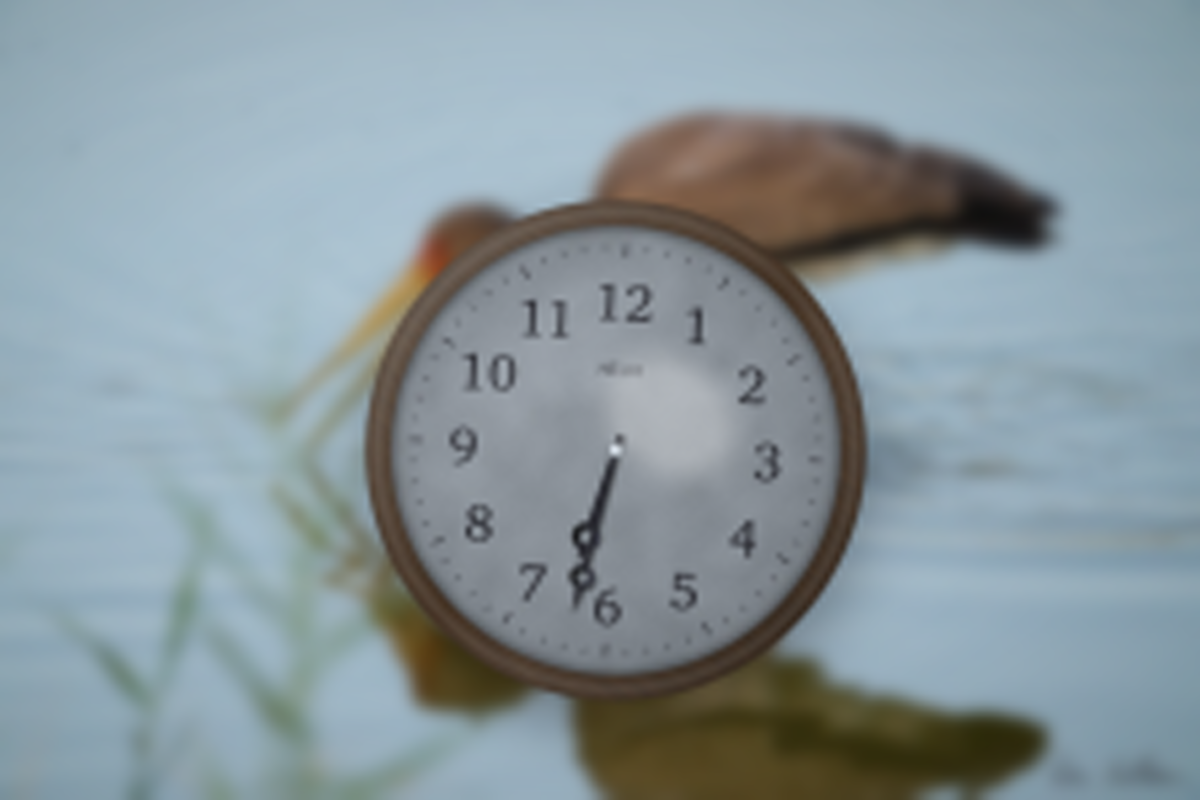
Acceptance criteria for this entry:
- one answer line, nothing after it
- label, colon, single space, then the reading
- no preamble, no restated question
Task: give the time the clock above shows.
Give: 6:32
